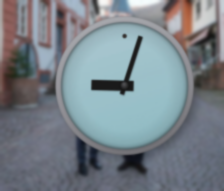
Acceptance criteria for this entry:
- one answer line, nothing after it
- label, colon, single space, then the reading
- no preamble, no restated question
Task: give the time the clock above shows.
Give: 9:03
